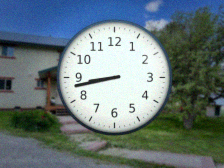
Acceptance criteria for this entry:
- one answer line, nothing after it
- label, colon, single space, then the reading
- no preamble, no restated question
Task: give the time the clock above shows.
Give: 8:43
